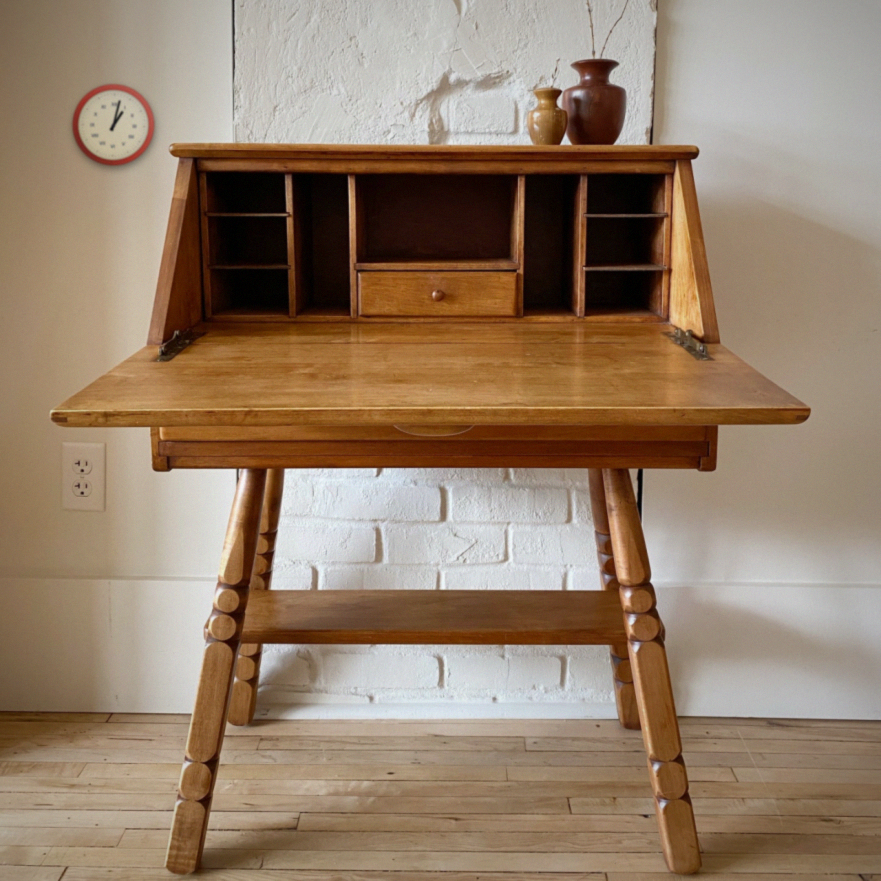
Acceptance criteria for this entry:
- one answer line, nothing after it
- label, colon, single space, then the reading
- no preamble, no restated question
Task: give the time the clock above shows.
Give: 1:02
